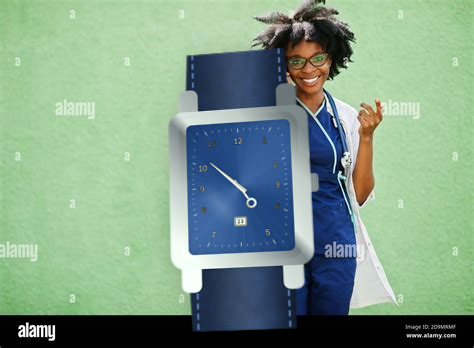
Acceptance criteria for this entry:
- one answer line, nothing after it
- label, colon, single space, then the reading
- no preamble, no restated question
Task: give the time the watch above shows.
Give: 4:52
